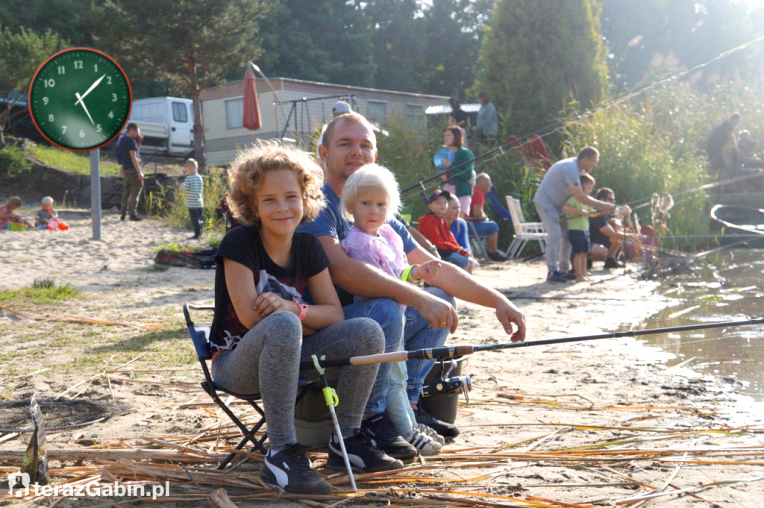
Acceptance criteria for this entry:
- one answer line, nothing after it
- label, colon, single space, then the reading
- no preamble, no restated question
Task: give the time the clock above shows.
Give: 5:08
